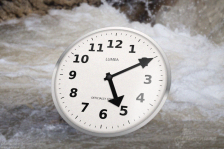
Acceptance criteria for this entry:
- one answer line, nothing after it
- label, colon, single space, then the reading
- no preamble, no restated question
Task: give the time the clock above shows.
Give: 5:10
